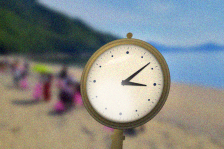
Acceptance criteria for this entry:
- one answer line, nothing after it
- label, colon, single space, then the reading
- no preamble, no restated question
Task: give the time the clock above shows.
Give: 3:08
